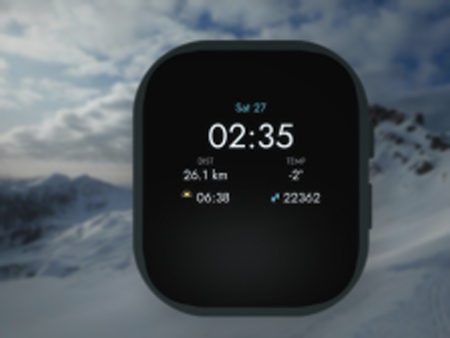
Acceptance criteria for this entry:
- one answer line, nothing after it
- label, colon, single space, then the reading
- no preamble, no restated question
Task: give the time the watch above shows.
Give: 2:35
